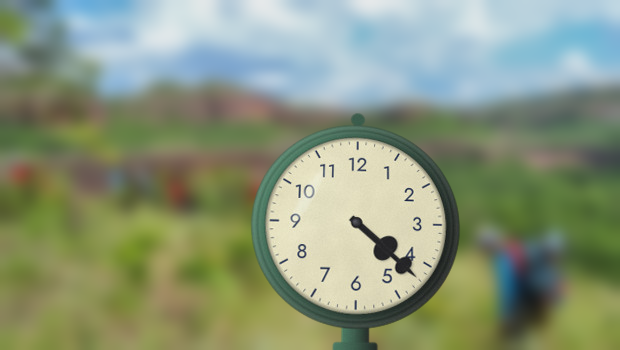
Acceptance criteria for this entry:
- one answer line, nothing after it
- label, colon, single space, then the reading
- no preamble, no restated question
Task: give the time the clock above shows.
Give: 4:22
